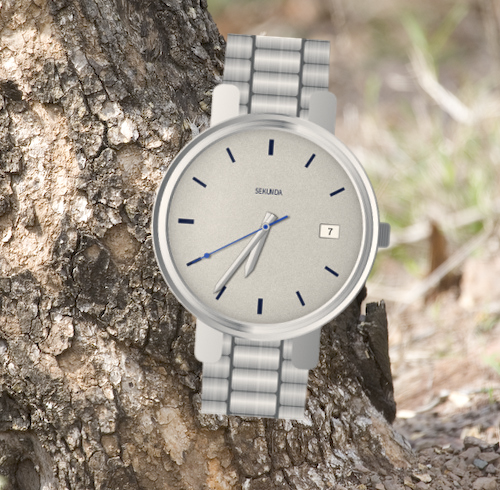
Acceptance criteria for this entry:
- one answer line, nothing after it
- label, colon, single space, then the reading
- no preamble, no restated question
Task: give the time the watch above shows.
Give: 6:35:40
